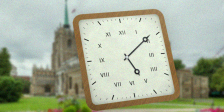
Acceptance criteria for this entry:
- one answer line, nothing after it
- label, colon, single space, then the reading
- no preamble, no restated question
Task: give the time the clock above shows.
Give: 5:09
